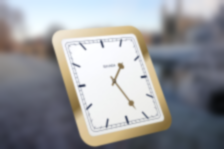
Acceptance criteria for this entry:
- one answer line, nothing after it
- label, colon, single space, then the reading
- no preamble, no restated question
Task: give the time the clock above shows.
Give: 1:26
